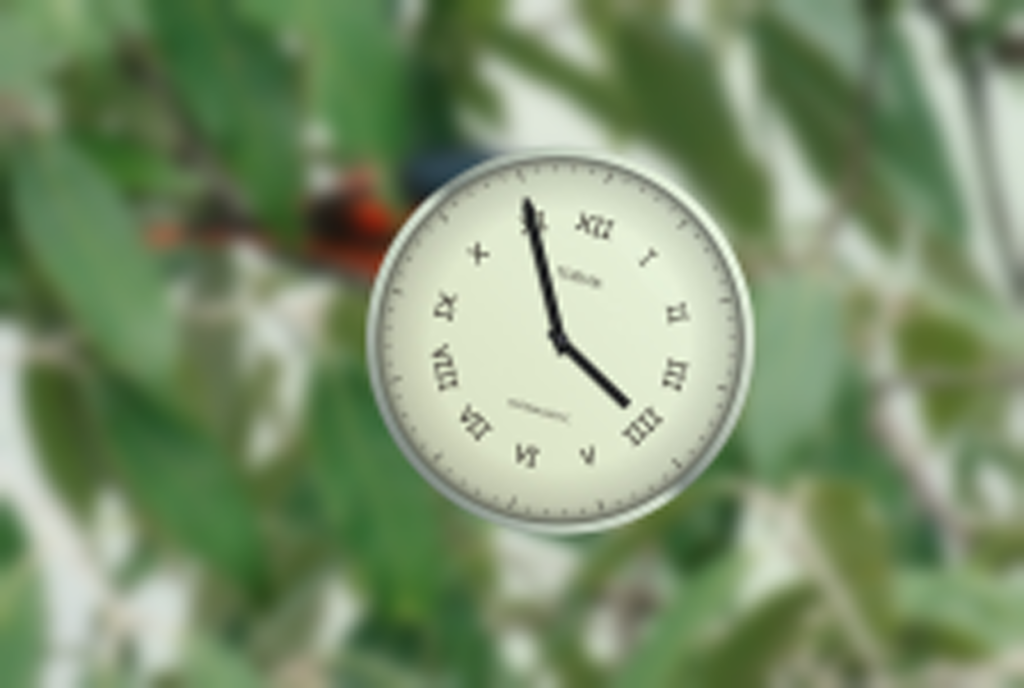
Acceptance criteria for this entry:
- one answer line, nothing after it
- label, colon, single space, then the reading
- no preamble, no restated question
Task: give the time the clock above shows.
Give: 3:55
